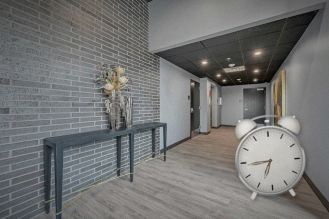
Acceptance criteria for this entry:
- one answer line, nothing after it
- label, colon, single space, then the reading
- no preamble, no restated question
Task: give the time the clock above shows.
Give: 6:44
